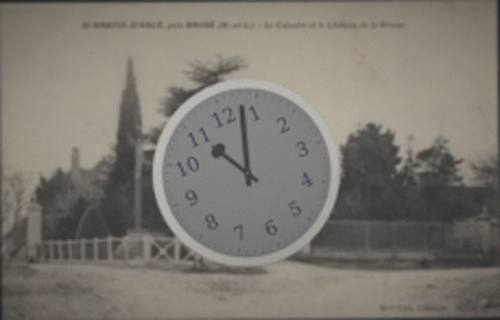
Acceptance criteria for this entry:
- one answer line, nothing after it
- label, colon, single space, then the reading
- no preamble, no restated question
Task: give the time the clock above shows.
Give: 11:03
